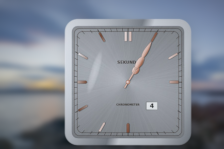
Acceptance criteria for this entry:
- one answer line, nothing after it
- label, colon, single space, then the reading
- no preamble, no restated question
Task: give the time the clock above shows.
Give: 1:05
